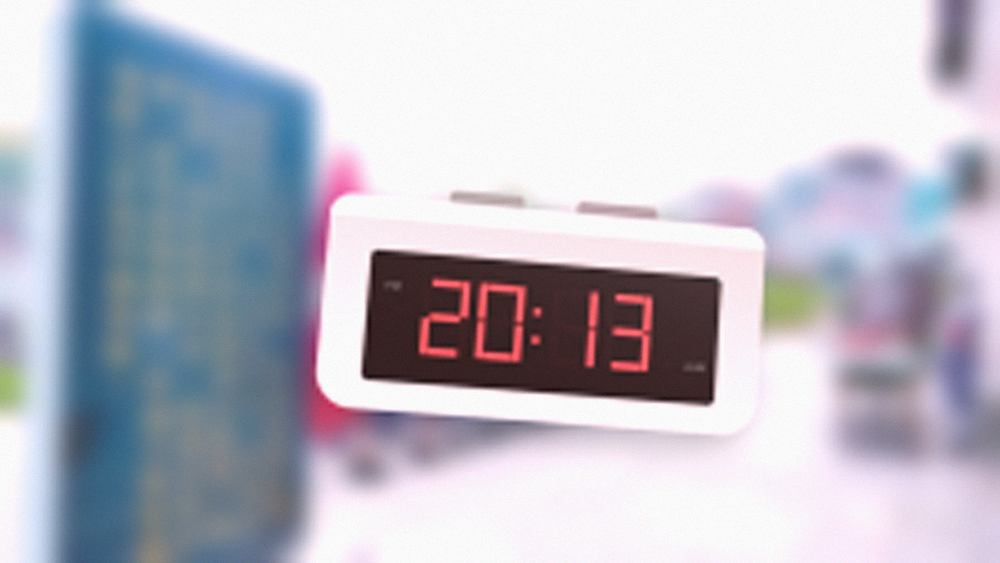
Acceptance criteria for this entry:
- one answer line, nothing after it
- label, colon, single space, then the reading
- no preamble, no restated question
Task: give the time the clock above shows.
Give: 20:13
